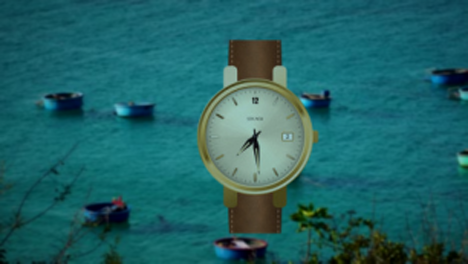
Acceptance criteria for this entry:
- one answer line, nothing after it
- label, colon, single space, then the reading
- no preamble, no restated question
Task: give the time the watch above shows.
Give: 7:29
